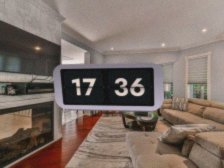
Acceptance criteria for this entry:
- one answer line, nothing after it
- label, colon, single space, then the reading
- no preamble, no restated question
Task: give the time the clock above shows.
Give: 17:36
